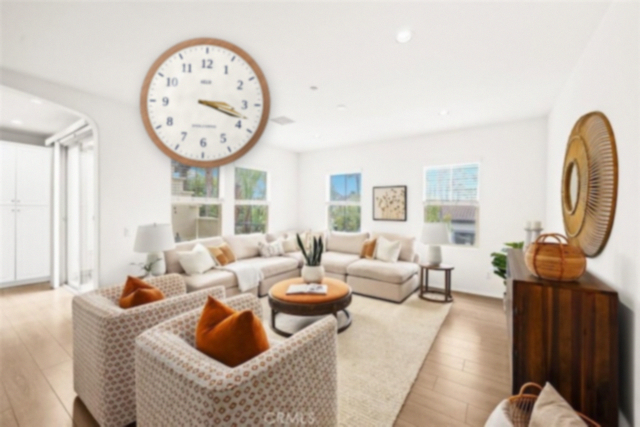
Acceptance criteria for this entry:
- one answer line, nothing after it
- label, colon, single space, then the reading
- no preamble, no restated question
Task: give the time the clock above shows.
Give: 3:18
